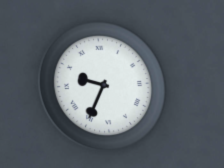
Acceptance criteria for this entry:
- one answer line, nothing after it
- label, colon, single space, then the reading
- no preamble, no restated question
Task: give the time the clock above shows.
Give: 9:35
